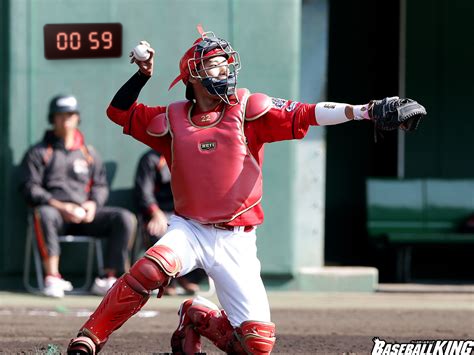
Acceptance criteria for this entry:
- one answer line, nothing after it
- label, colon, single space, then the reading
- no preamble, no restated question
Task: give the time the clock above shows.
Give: 0:59
